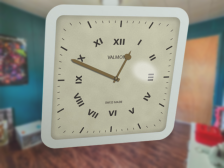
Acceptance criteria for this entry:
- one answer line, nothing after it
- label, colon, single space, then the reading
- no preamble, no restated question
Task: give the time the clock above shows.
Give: 12:49
